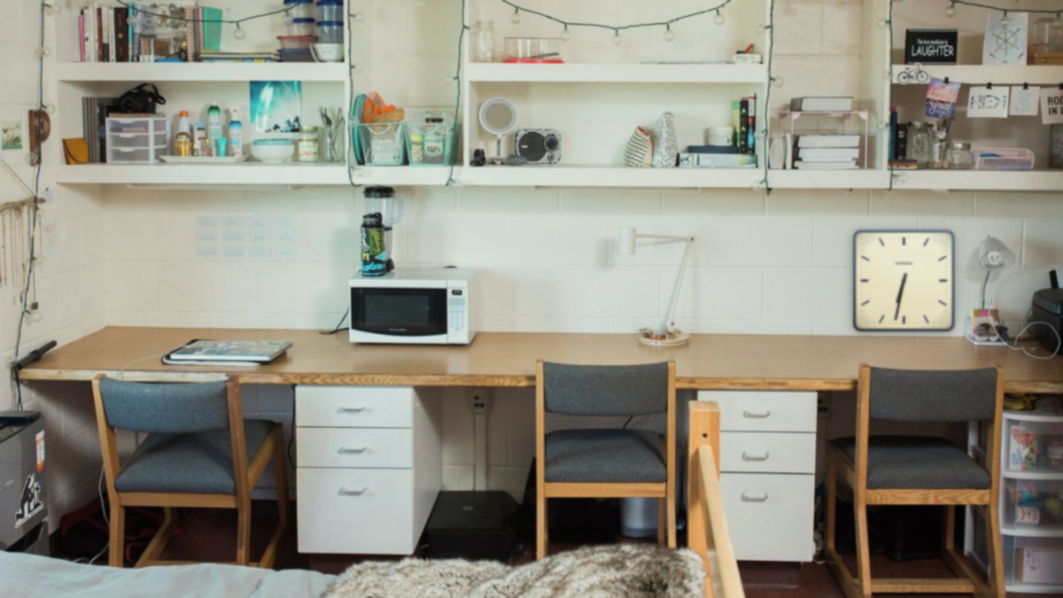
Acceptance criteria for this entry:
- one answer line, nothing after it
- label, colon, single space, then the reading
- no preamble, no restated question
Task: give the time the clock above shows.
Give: 6:32
